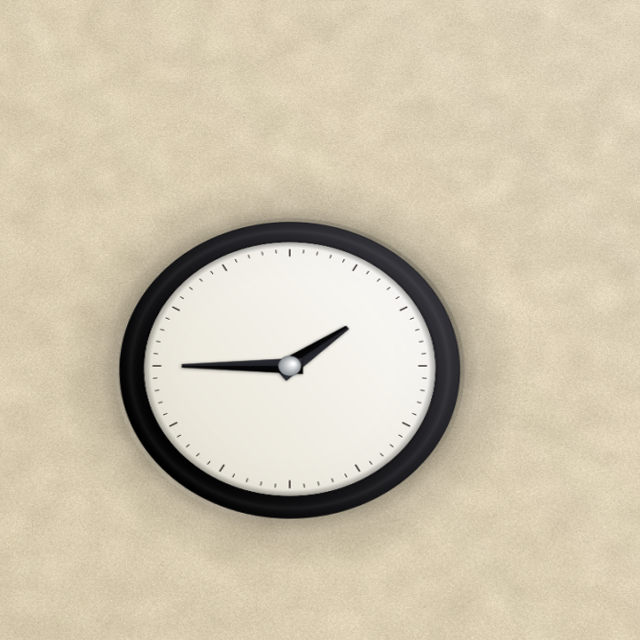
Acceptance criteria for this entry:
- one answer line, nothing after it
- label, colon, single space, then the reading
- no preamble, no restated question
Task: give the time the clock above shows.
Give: 1:45
